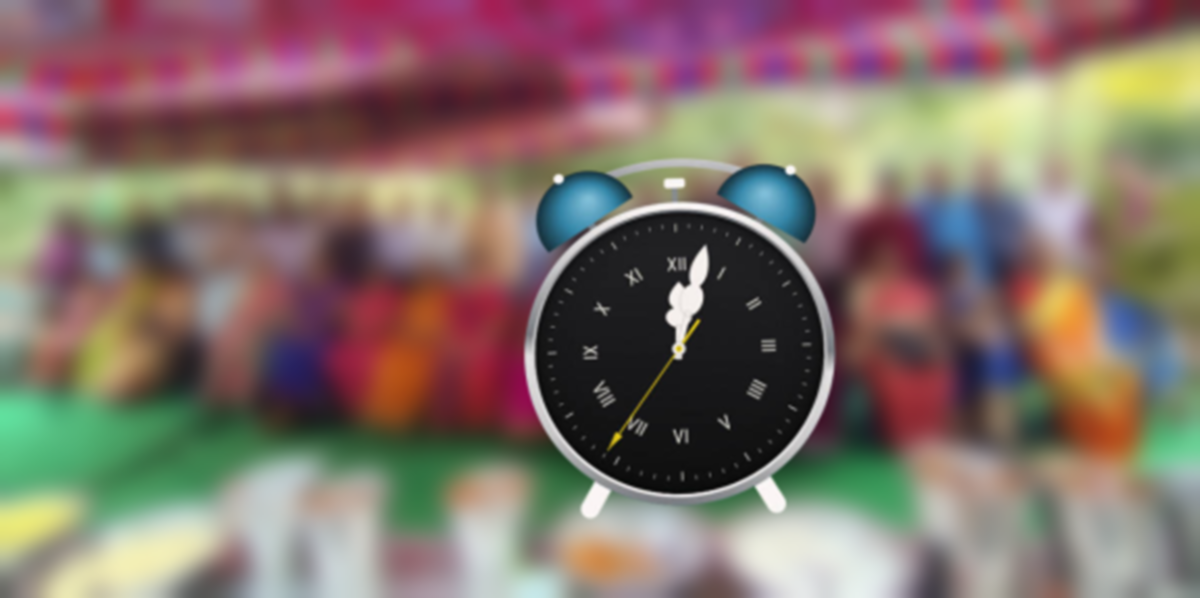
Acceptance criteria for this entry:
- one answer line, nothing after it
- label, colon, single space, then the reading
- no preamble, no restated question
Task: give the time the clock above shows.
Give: 12:02:36
